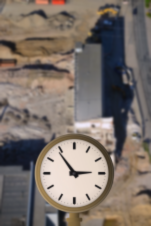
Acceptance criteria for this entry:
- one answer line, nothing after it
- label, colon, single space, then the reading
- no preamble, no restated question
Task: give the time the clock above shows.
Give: 2:54
